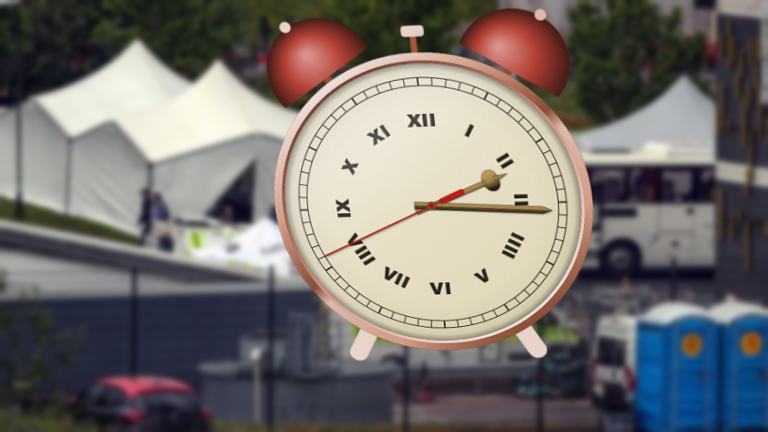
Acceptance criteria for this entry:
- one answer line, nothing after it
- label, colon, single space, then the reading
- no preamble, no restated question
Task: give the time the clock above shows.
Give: 2:15:41
